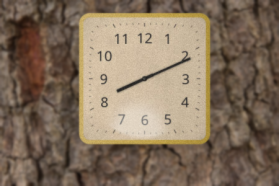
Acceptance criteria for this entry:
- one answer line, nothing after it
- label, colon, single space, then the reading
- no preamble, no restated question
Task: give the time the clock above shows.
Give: 8:11
